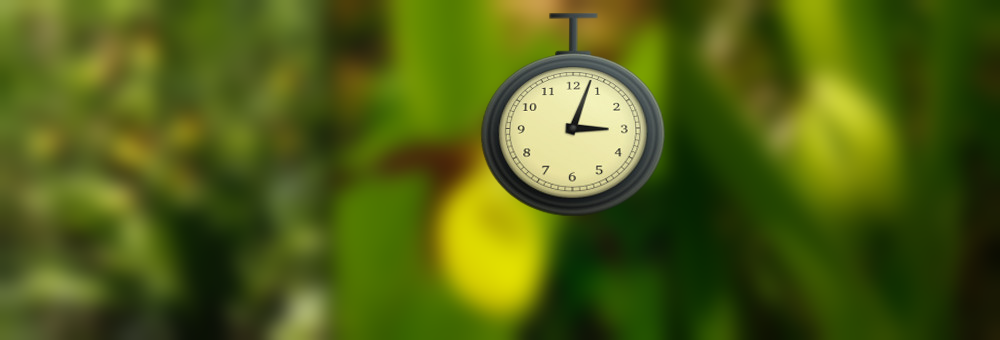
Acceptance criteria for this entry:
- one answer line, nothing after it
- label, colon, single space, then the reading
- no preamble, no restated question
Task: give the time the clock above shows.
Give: 3:03
